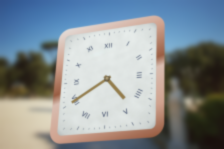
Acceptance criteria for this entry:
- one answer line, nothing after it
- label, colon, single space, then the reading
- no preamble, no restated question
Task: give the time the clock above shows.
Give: 4:40
